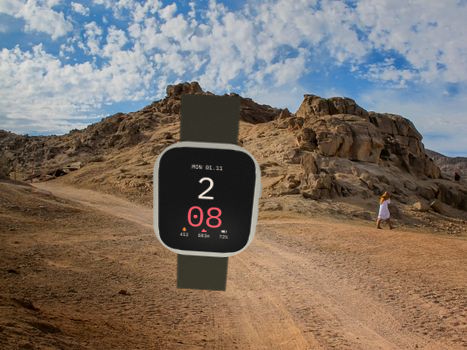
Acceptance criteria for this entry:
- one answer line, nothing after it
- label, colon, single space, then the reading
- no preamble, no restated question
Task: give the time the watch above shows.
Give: 2:08
